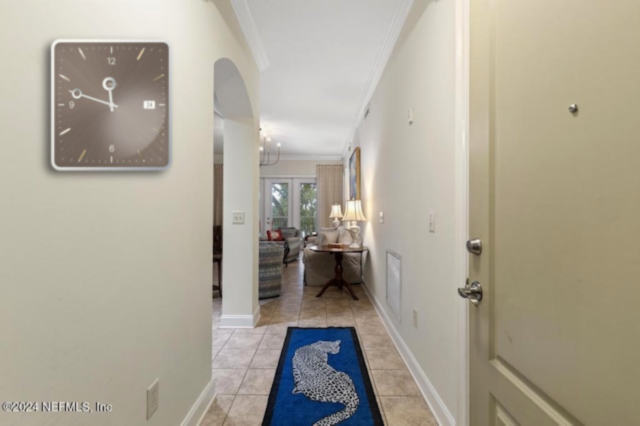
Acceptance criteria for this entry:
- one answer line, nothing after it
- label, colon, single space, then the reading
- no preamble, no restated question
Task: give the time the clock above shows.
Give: 11:48
